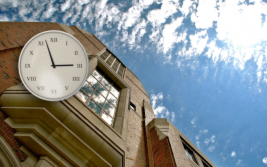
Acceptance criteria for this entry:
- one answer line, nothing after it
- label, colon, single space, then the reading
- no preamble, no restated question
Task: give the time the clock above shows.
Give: 2:57
